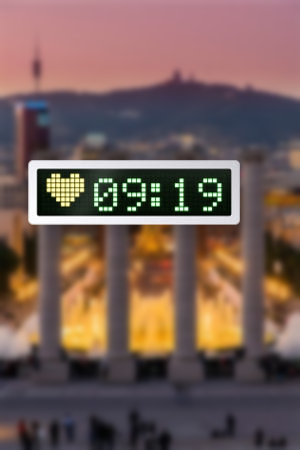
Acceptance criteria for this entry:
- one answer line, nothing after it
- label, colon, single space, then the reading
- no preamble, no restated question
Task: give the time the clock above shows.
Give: 9:19
